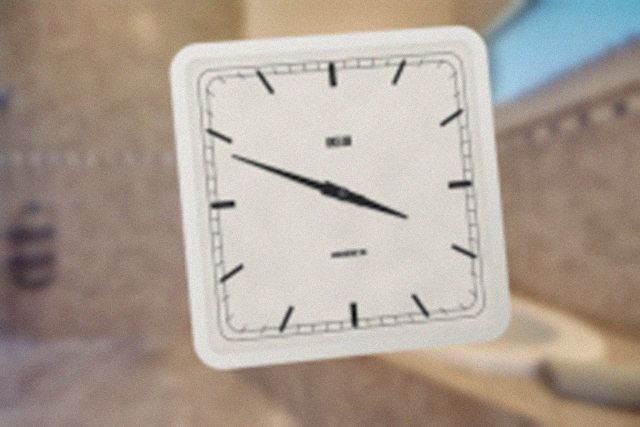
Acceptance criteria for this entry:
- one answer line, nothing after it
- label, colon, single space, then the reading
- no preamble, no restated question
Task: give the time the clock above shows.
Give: 3:49
